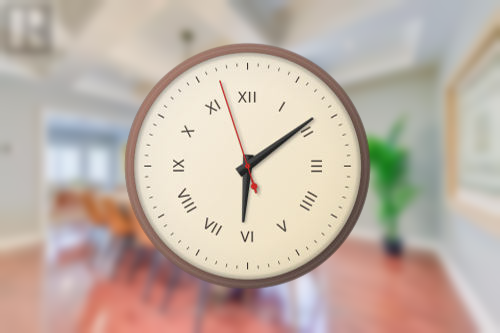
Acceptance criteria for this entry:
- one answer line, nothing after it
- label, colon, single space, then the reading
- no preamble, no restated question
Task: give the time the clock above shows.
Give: 6:08:57
